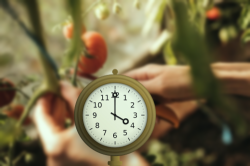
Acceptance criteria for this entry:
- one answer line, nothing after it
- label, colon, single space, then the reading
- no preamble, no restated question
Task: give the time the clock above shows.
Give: 4:00
